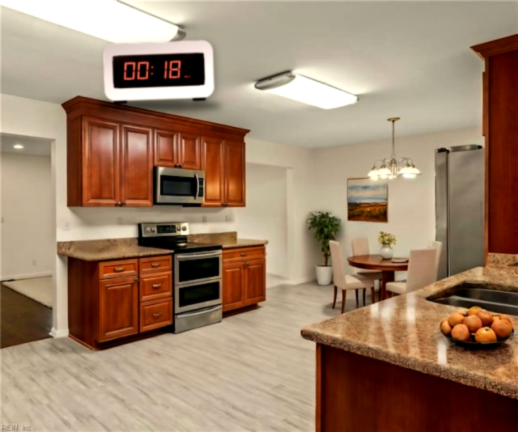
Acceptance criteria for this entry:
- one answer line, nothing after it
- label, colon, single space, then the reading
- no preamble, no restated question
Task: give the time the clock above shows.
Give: 0:18
